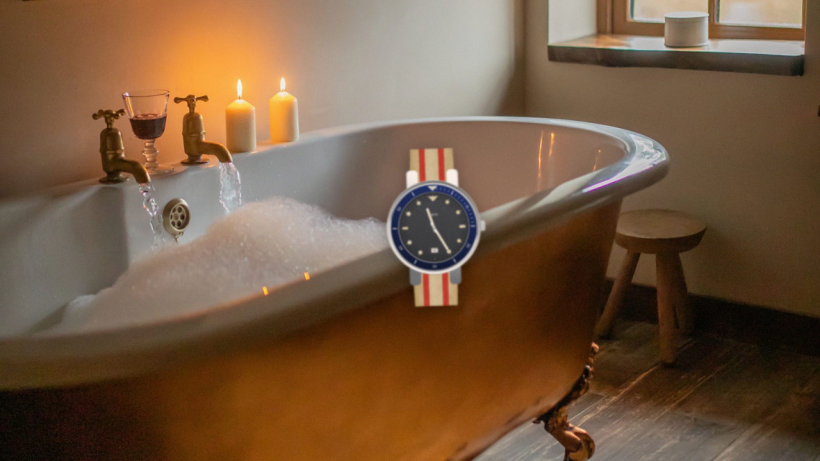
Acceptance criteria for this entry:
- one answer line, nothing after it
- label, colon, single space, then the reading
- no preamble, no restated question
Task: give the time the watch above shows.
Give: 11:25
